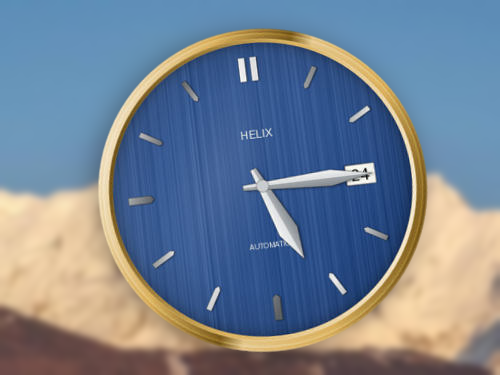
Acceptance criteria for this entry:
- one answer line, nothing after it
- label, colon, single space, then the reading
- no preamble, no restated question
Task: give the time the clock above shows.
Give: 5:15
